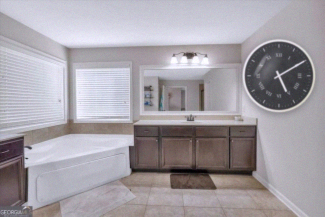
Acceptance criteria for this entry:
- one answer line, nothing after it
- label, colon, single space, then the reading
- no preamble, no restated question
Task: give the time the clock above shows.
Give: 5:10
